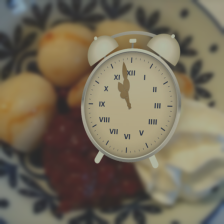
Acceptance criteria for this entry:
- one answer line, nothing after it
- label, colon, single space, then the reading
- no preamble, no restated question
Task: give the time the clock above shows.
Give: 10:58
